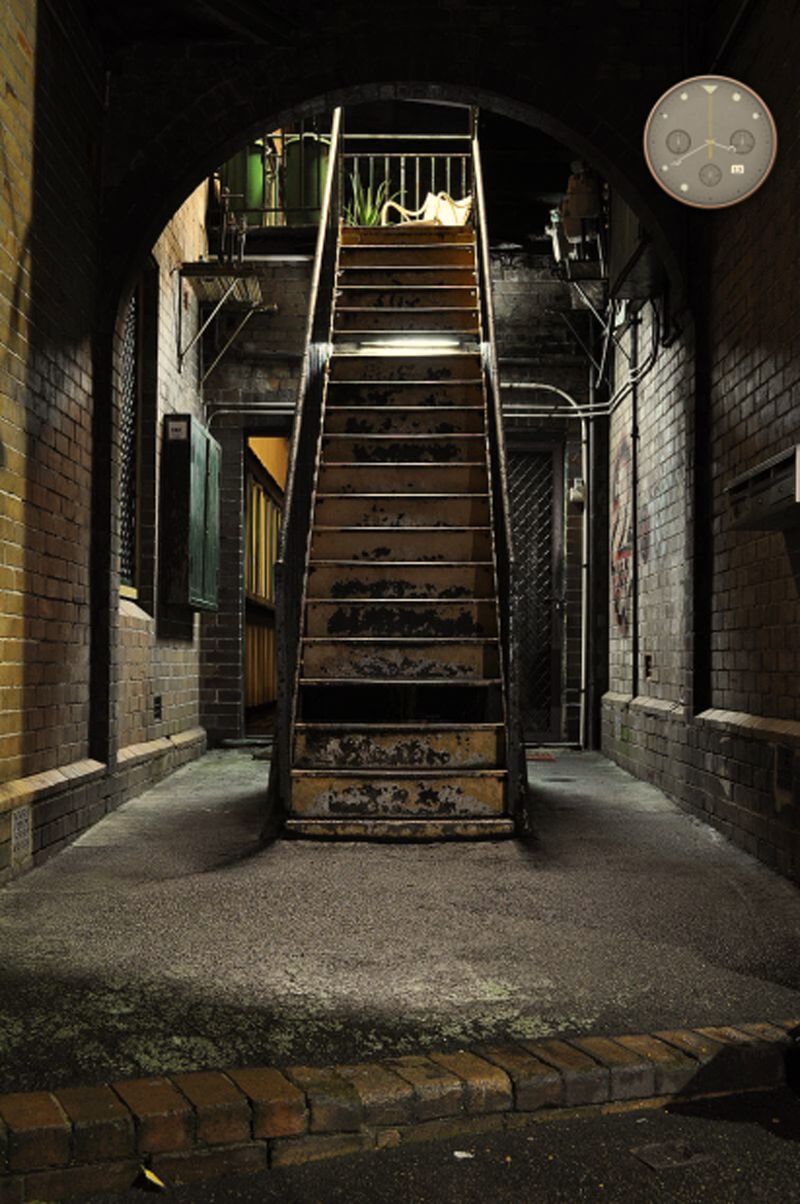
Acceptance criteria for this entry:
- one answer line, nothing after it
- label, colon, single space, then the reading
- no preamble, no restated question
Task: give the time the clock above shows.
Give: 3:40
